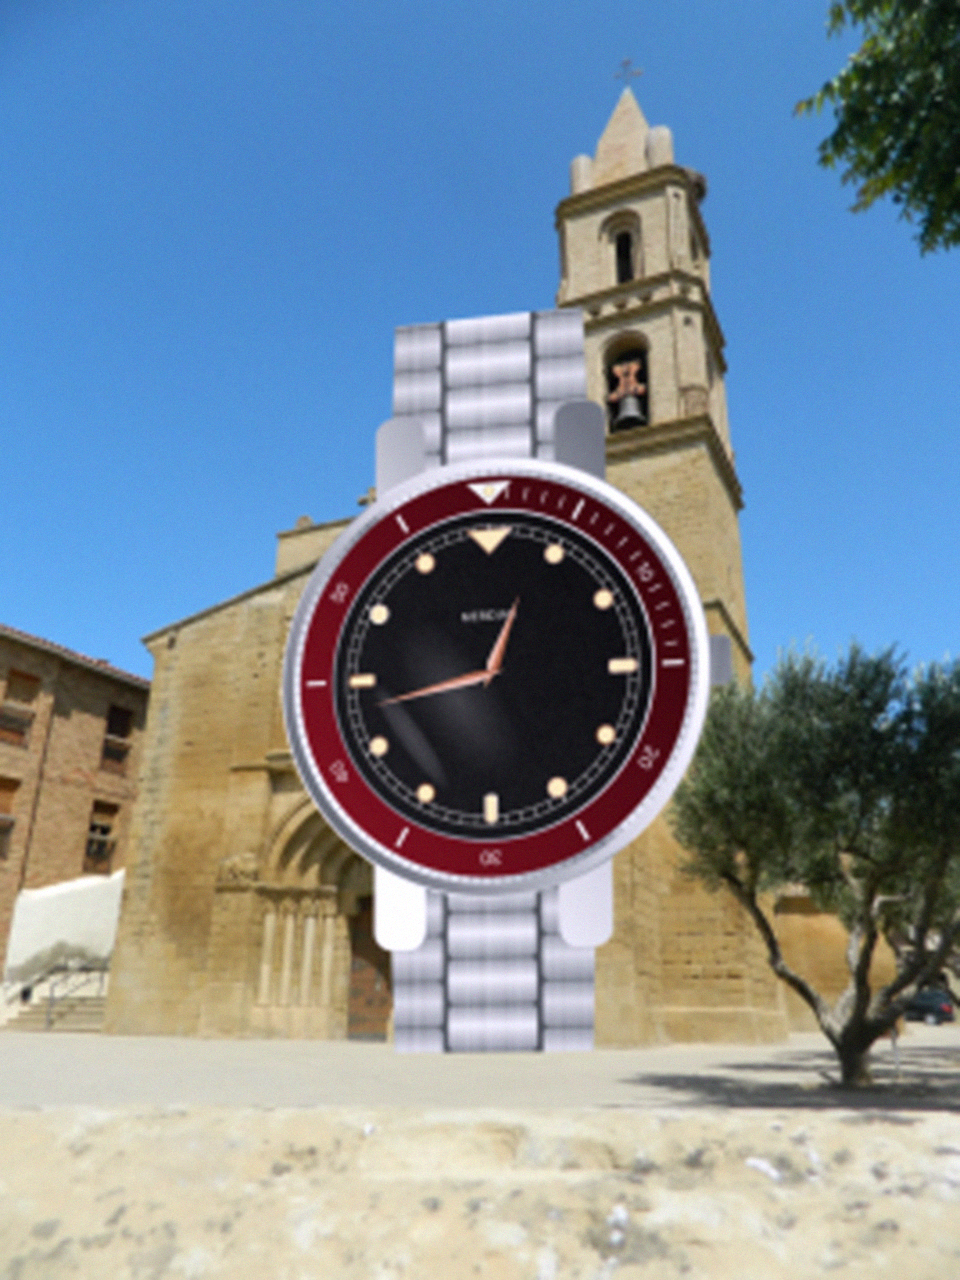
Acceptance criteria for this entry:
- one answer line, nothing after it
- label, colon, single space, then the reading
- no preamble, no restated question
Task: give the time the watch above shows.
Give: 12:43
